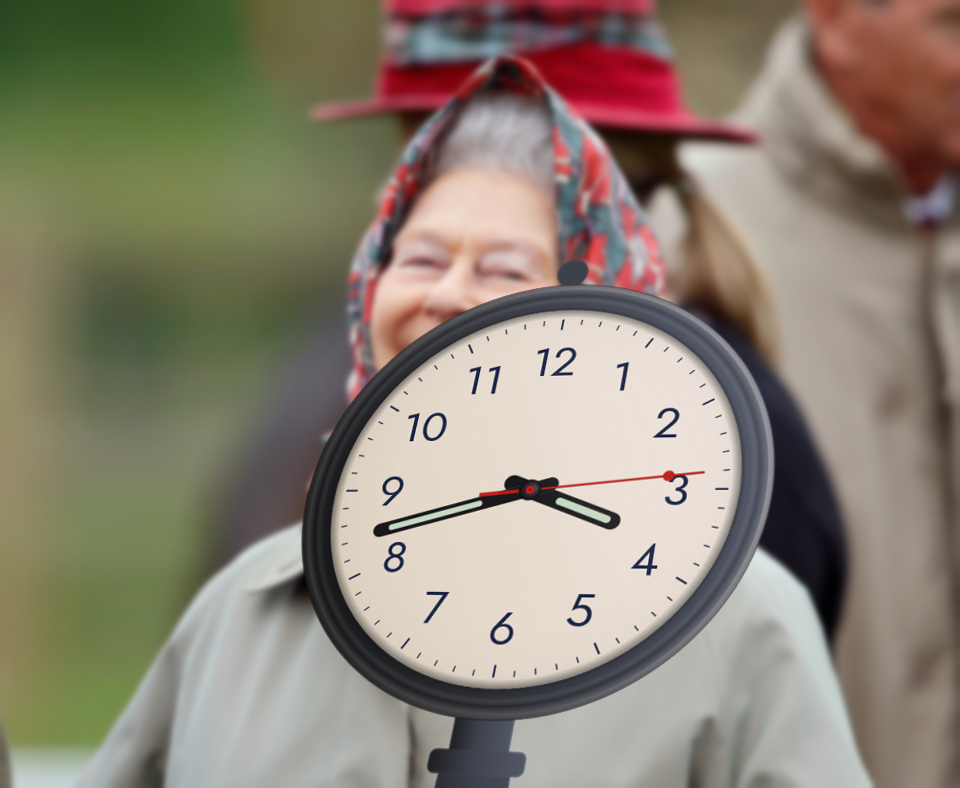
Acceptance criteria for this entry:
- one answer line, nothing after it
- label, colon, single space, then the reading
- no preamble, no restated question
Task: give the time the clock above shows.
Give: 3:42:14
